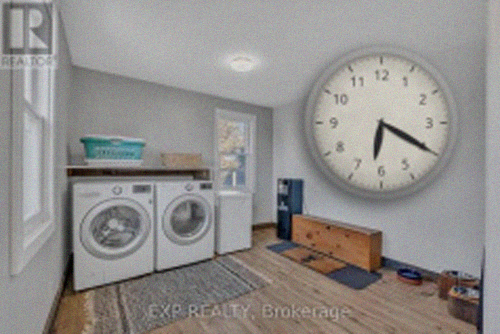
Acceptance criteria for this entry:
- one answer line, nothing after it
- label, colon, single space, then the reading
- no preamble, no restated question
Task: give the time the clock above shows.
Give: 6:20
